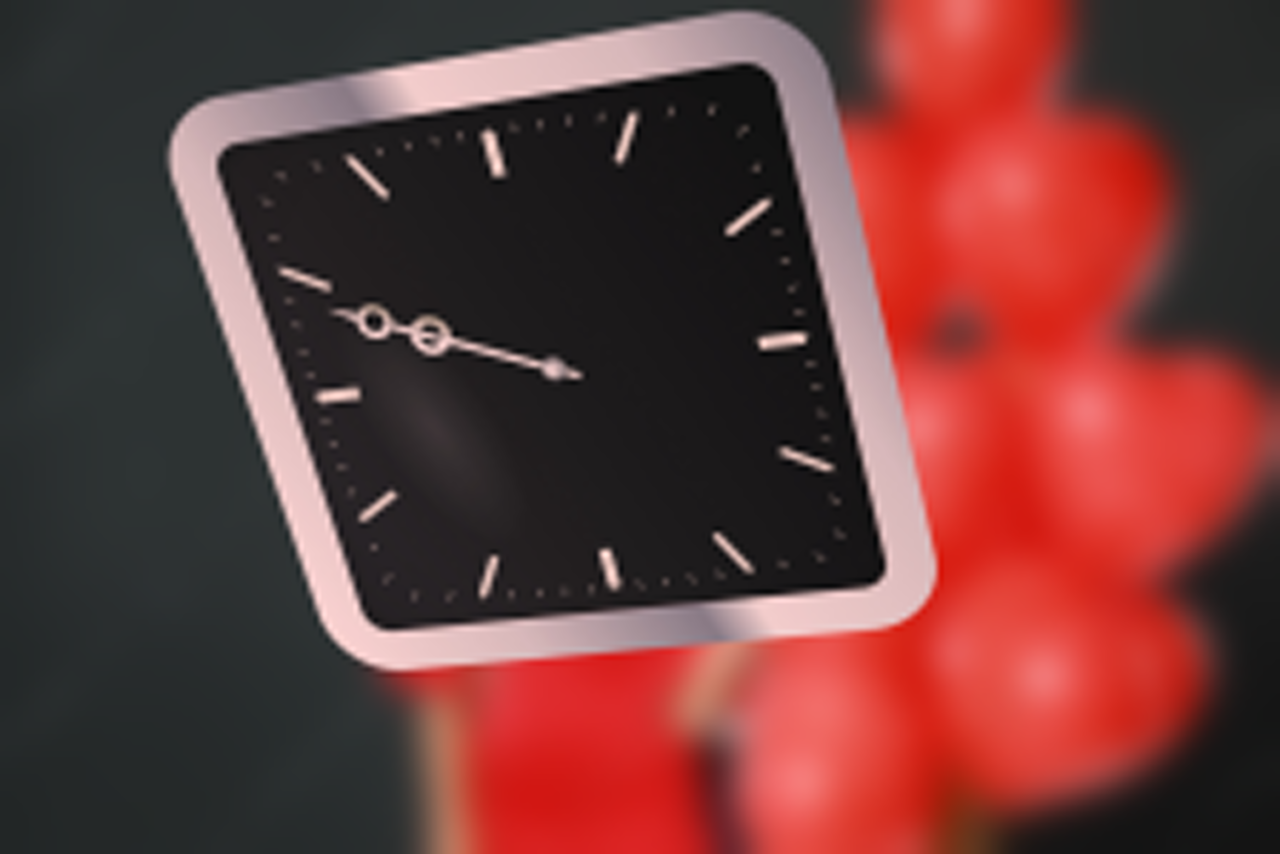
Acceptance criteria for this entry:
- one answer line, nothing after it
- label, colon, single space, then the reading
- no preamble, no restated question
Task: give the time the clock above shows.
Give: 9:49
